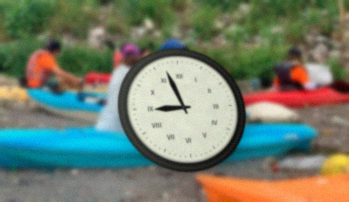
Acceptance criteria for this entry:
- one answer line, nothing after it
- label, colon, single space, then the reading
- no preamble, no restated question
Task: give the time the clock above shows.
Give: 8:57
